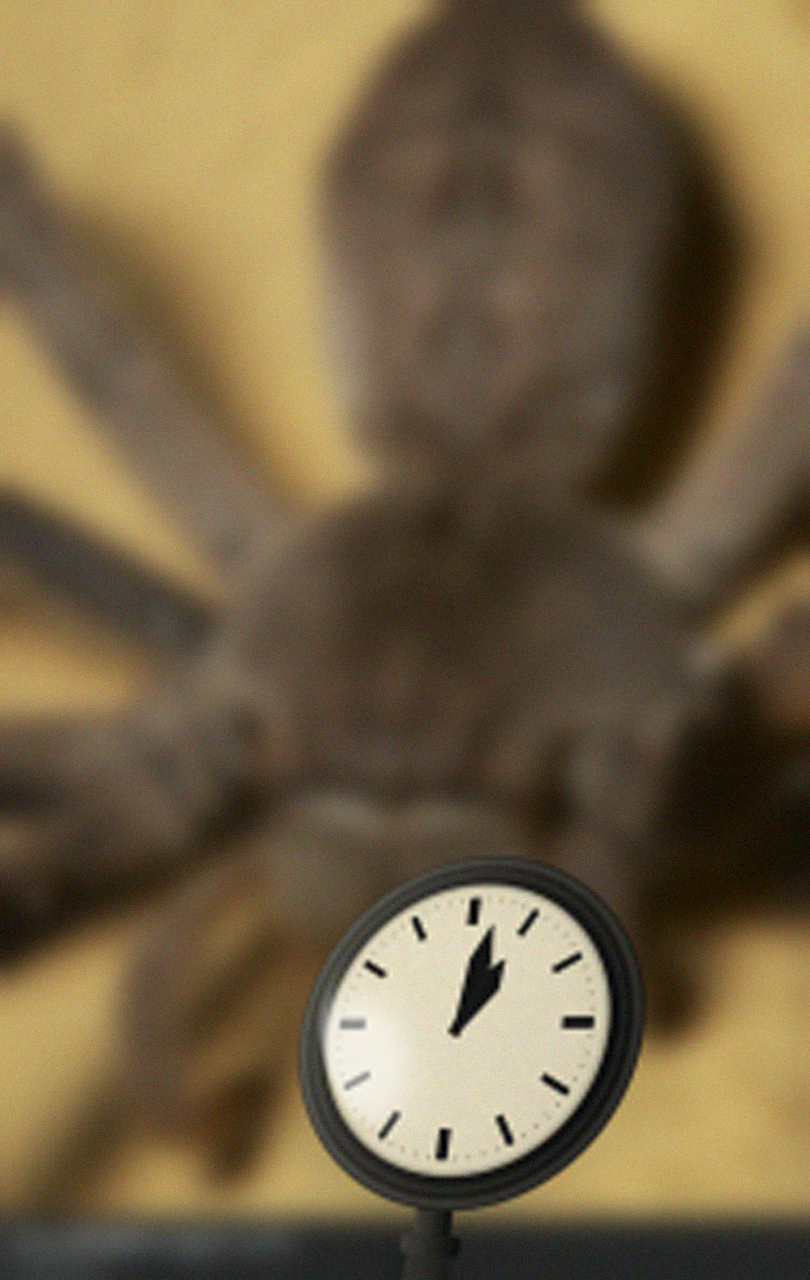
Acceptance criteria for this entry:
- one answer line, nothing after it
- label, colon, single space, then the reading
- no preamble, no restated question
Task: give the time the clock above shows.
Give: 1:02
